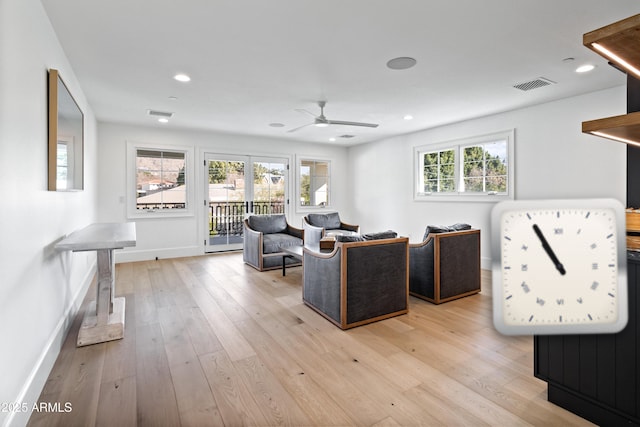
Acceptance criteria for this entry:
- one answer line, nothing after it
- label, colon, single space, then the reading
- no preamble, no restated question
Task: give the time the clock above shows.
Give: 10:55
